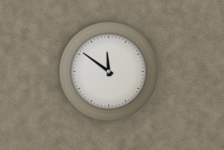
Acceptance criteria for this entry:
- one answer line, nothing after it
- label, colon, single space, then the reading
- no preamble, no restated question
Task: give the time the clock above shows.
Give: 11:51
